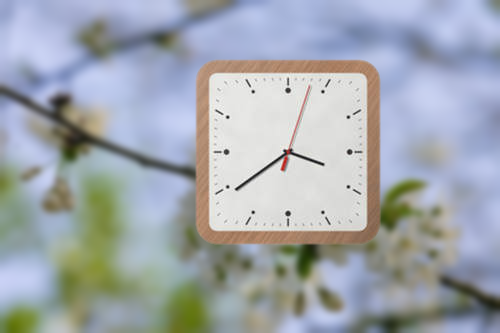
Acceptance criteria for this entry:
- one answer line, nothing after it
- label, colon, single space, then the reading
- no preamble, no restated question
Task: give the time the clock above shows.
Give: 3:39:03
